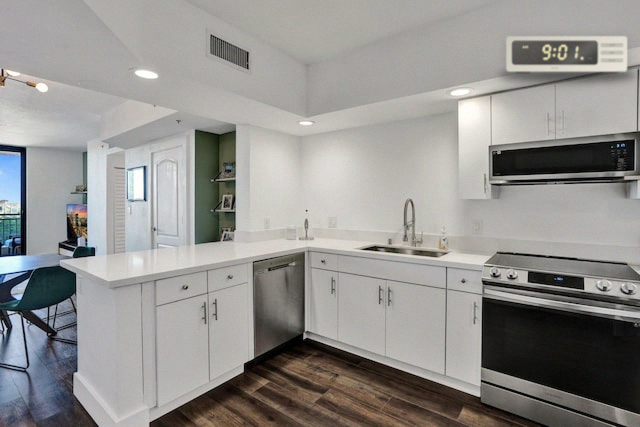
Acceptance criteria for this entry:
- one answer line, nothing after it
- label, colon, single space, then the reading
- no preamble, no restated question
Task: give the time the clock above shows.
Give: 9:01
